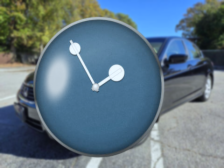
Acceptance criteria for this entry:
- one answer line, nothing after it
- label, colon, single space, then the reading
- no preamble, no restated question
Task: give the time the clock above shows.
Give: 1:55
